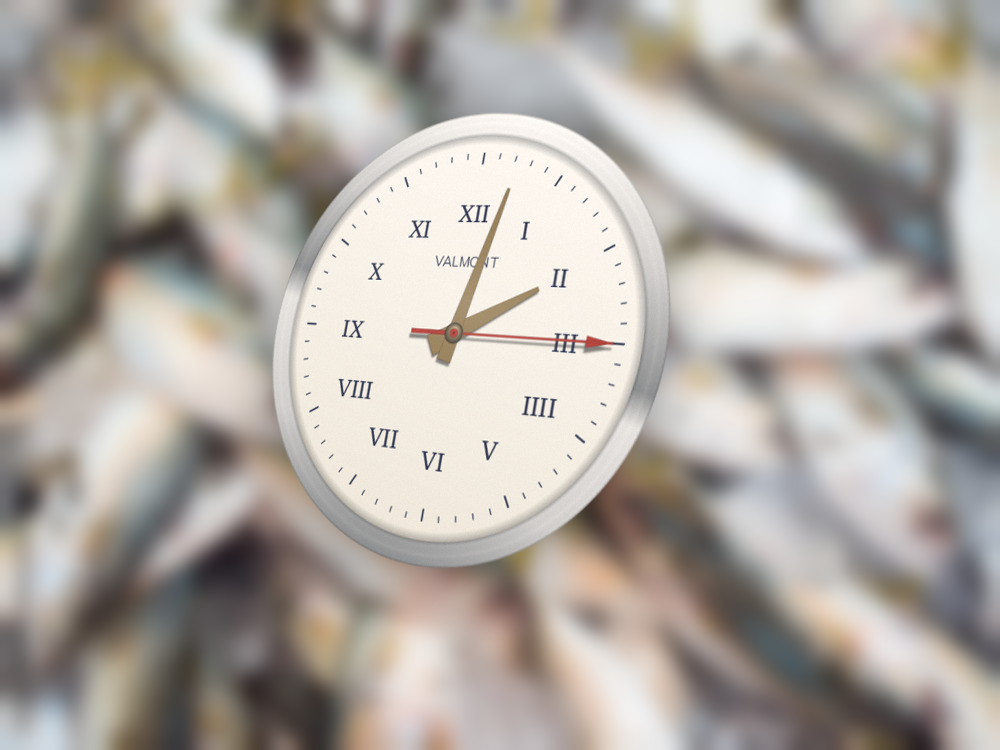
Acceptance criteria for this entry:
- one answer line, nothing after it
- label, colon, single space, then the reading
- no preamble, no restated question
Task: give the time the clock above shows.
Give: 2:02:15
